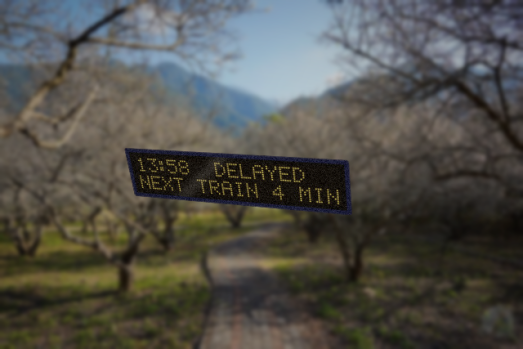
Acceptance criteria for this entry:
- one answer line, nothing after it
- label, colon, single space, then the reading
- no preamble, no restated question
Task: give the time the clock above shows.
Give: 13:58
